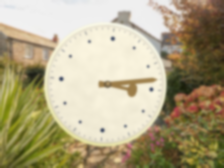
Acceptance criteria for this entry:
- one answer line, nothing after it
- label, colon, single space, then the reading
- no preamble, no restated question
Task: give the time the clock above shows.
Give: 3:13
